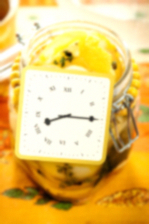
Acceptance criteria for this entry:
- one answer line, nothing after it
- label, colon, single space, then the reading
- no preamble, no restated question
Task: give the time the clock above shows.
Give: 8:15
